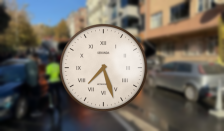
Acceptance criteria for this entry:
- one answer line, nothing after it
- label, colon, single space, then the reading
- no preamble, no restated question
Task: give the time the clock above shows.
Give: 7:27
